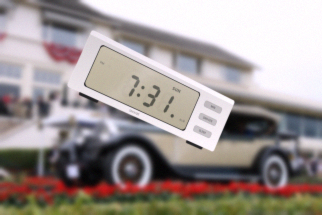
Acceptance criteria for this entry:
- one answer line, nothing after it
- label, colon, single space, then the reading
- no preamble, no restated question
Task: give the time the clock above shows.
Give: 7:31
